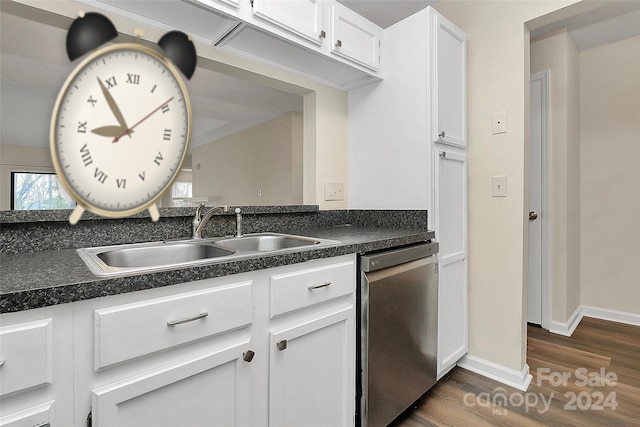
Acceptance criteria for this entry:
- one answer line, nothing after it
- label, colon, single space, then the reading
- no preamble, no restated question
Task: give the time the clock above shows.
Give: 8:53:09
